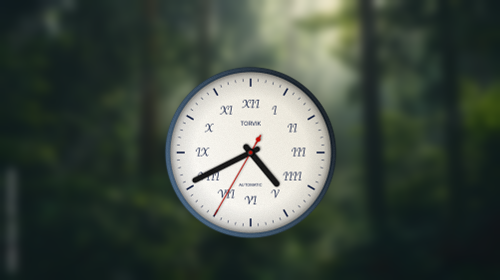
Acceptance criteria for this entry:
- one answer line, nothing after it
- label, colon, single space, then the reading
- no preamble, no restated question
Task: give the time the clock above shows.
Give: 4:40:35
